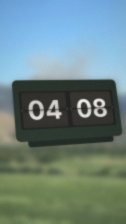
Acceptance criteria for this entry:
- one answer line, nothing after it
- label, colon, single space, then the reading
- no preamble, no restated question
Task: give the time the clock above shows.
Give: 4:08
